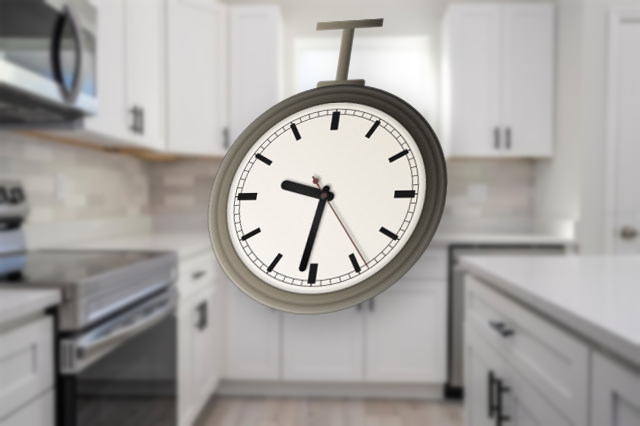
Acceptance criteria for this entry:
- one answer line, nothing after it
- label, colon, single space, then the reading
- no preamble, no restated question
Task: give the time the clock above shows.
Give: 9:31:24
